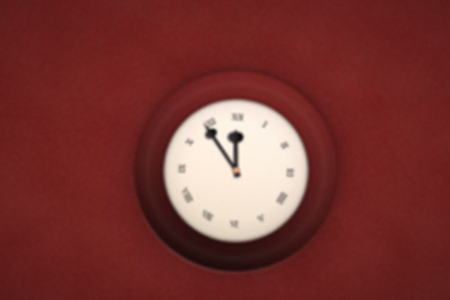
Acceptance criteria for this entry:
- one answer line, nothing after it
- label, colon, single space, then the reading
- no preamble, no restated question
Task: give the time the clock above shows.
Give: 11:54
